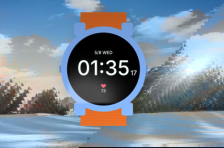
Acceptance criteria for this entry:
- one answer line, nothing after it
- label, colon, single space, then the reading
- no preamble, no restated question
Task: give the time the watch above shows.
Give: 1:35
